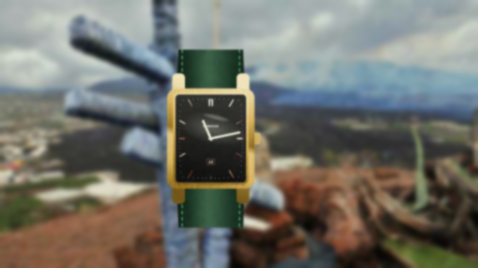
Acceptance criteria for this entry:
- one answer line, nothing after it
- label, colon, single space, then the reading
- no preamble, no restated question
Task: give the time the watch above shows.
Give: 11:13
